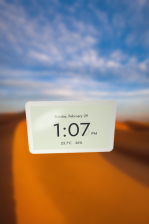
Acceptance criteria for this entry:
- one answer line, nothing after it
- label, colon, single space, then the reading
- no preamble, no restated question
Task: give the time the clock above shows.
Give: 1:07
